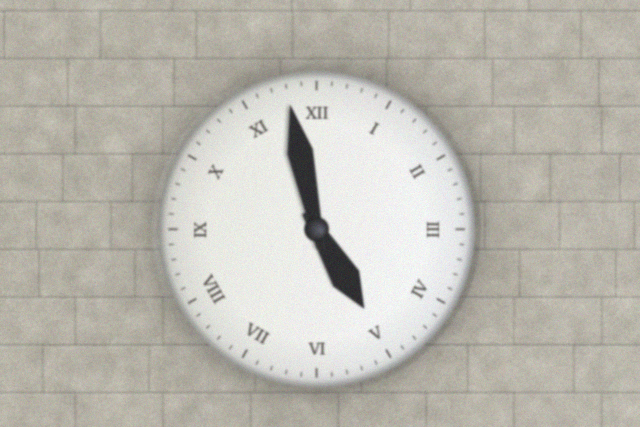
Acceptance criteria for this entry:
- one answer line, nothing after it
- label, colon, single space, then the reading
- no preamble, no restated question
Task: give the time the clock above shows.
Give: 4:58
